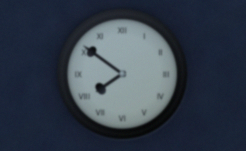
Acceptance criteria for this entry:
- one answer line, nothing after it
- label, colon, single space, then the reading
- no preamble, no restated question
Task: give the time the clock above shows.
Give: 7:51
